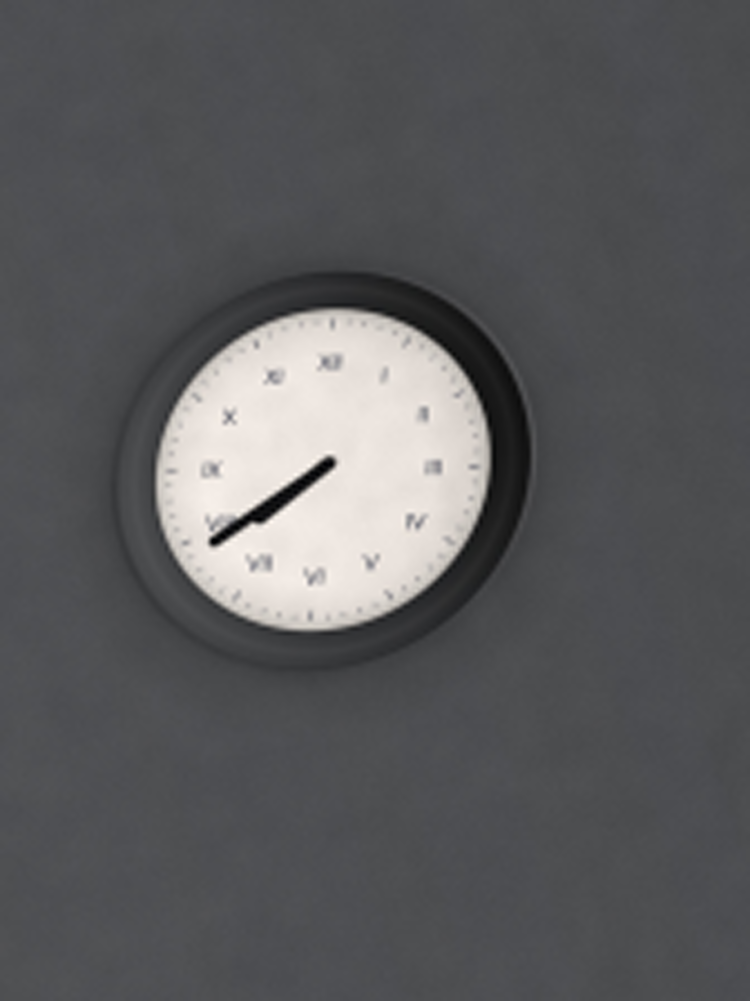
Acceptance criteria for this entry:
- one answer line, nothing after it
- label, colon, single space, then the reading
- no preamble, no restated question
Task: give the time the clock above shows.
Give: 7:39
